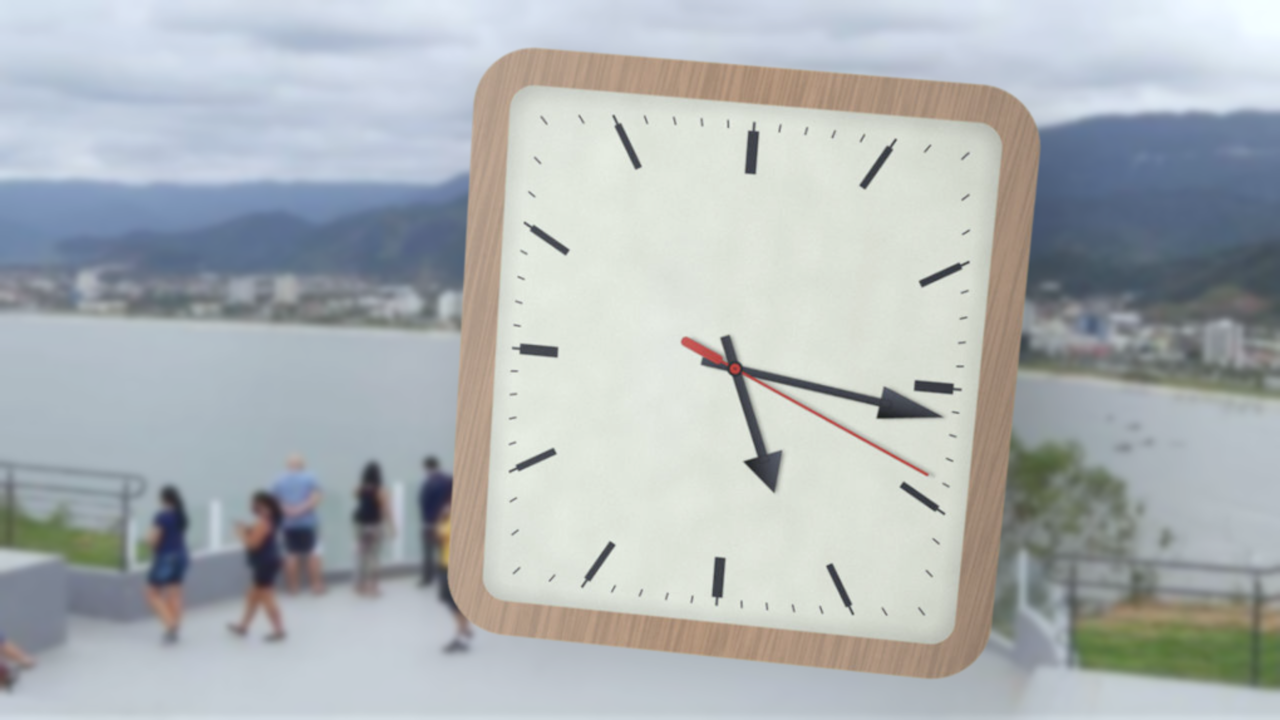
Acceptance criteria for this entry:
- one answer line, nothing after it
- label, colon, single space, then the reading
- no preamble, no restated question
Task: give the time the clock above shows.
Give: 5:16:19
